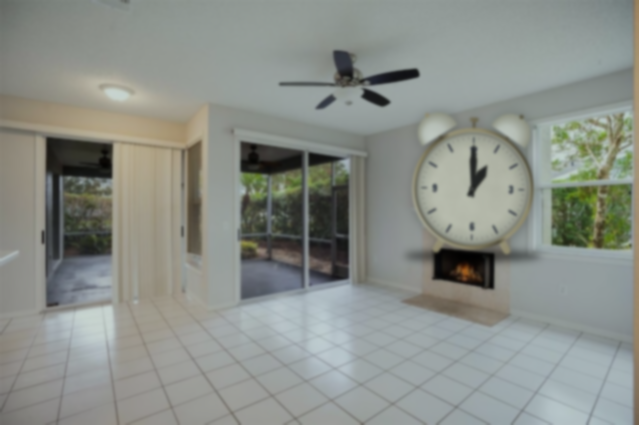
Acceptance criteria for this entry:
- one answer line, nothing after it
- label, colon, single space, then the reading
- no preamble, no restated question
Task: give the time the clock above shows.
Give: 1:00
